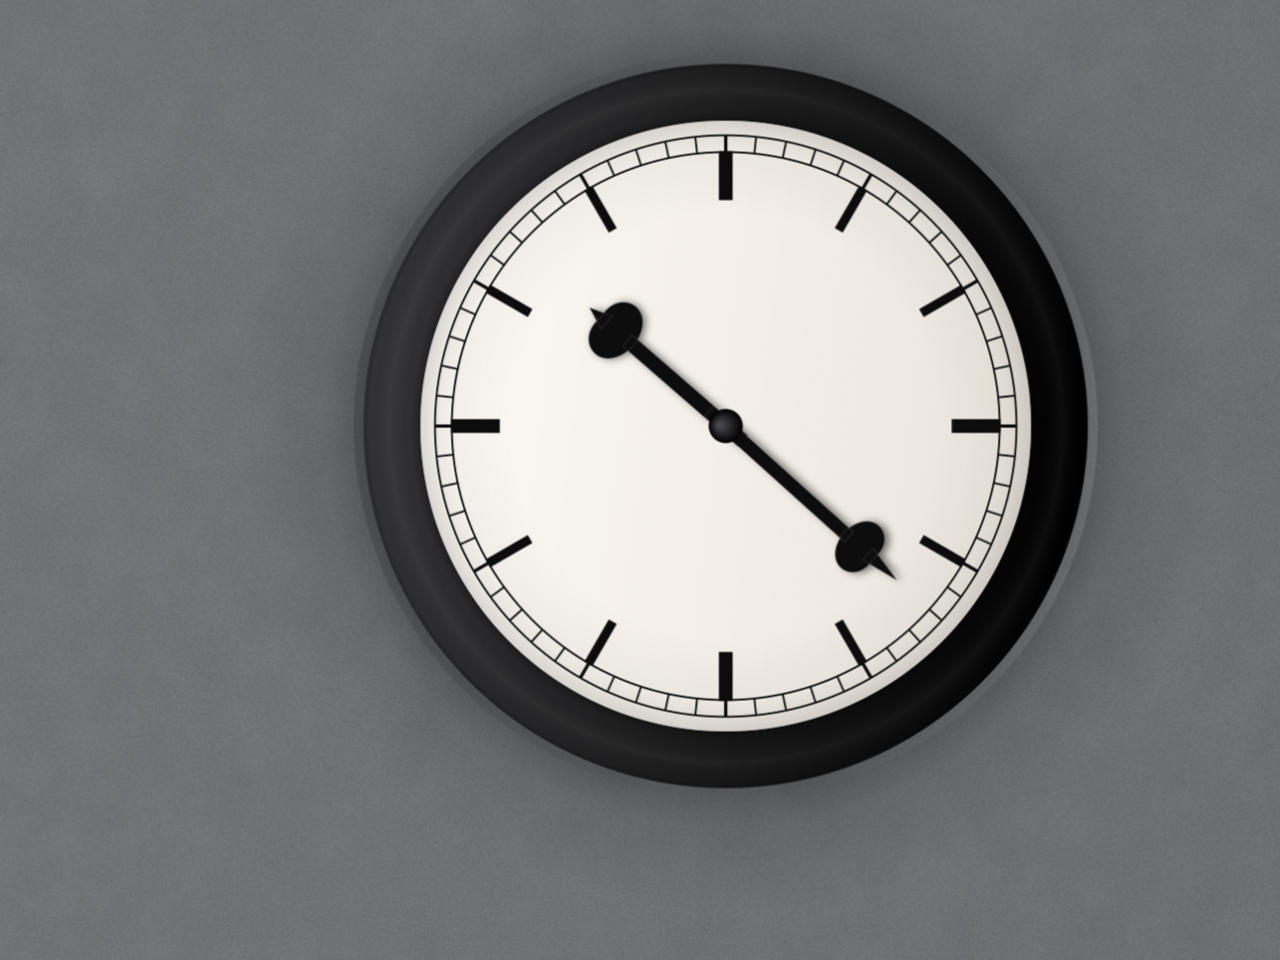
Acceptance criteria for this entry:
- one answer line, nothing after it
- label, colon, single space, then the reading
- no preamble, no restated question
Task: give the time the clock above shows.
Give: 10:22
